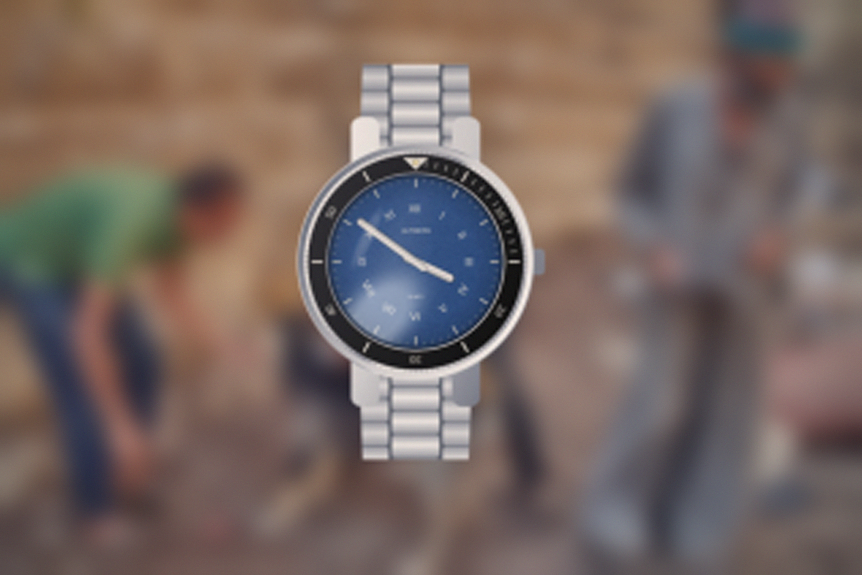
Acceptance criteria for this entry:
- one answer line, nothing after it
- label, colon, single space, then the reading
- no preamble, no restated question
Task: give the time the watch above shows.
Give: 3:51
